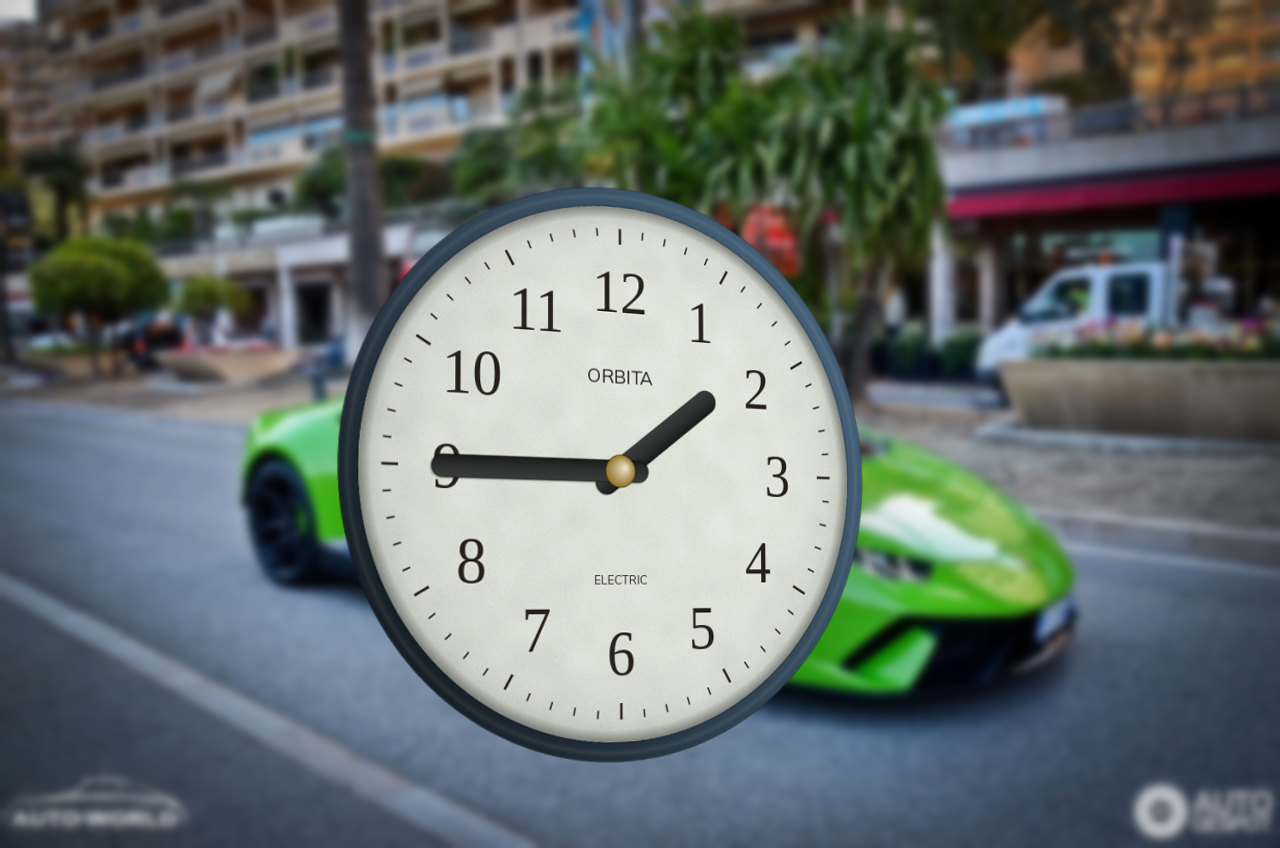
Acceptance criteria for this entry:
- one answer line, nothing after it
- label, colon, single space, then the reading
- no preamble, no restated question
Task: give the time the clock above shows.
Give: 1:45
